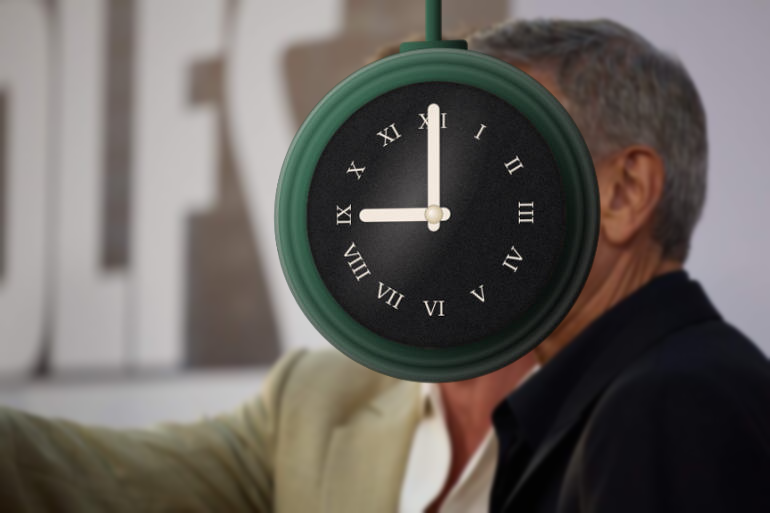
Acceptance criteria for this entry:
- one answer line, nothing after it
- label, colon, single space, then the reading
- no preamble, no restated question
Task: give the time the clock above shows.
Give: 9:00
